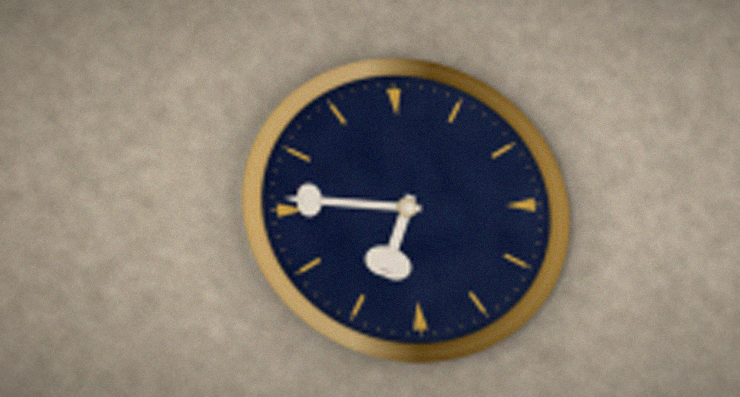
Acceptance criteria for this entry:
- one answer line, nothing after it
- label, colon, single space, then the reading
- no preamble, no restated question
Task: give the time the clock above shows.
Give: 6:46
